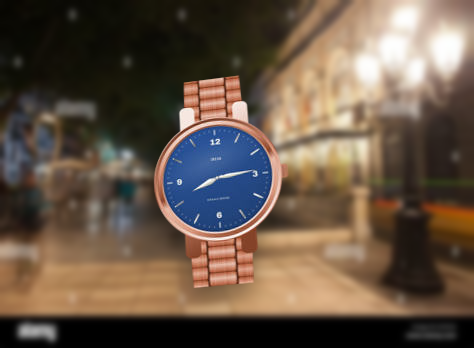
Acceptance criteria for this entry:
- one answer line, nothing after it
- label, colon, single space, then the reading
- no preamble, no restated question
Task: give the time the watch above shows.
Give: 8:14
